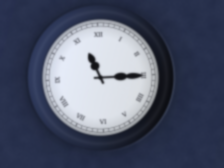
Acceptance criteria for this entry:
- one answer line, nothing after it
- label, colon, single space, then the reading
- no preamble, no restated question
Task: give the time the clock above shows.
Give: 11:15
